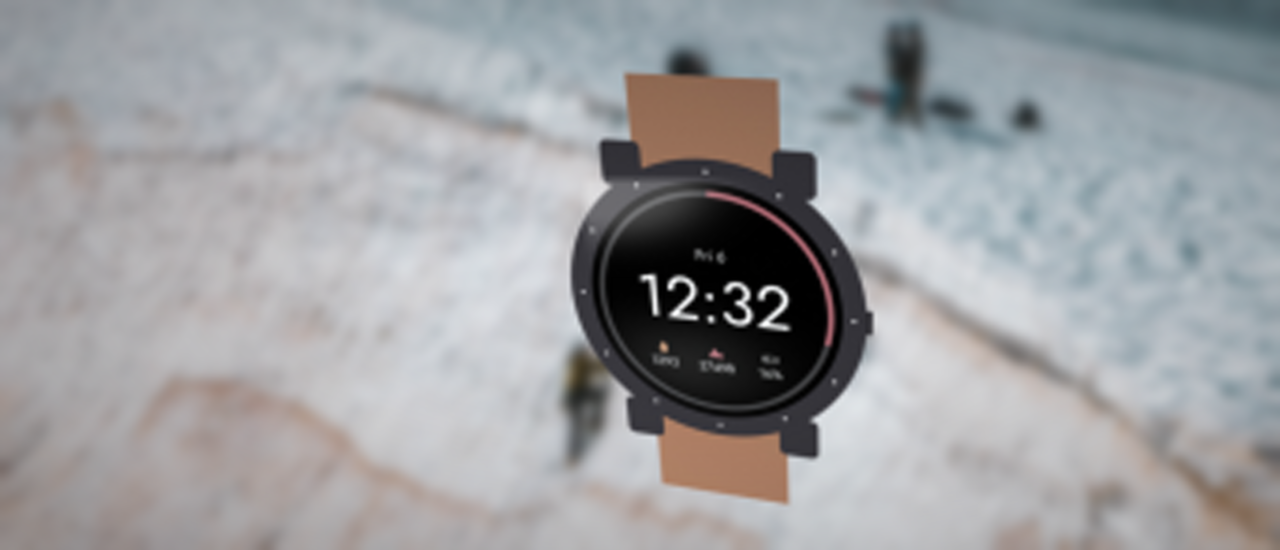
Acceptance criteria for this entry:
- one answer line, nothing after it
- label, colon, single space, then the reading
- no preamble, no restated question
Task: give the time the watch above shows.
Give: 12:32
